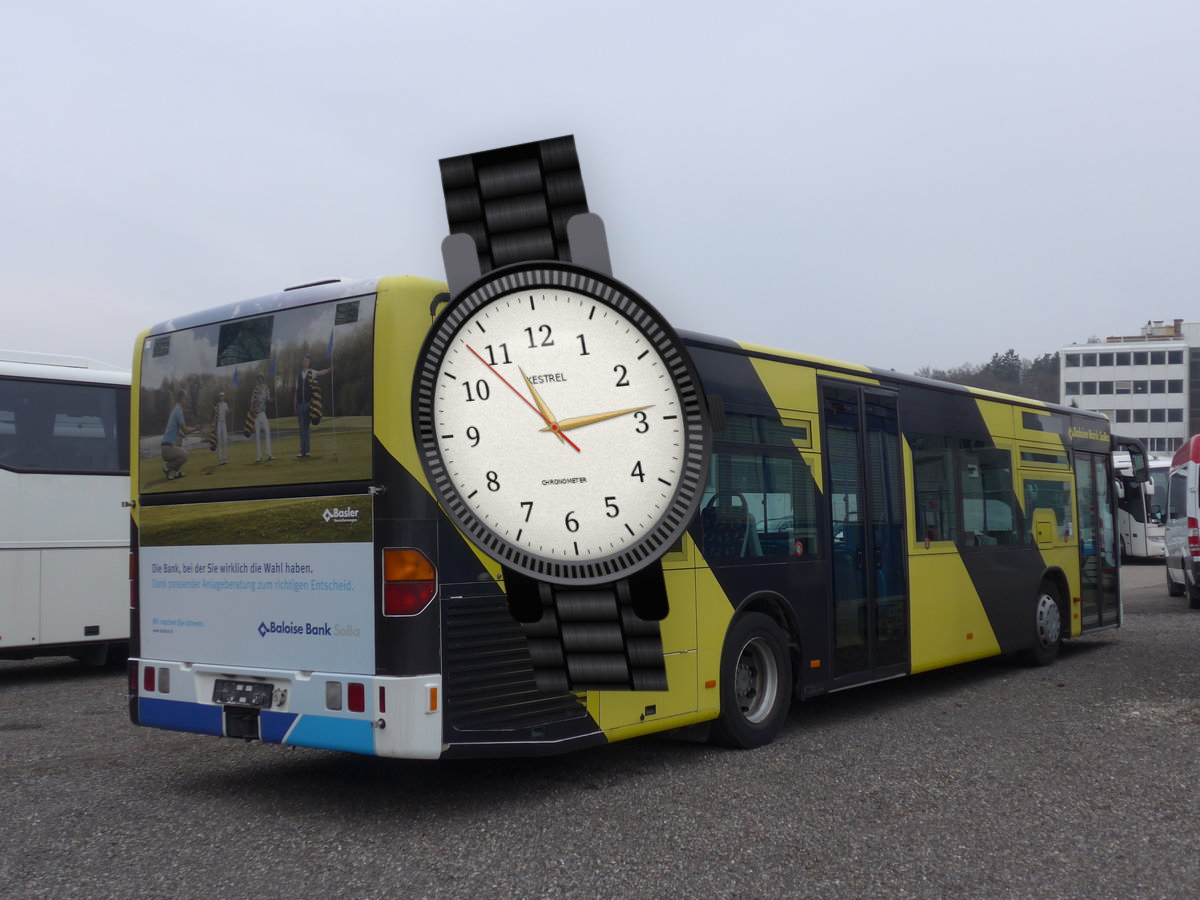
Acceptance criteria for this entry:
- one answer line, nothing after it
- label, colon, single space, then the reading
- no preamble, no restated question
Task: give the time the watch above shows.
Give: 11:13:53
